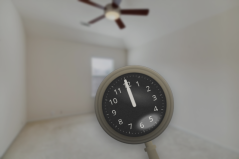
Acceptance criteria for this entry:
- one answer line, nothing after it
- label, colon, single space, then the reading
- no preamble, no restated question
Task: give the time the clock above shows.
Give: 12:00
